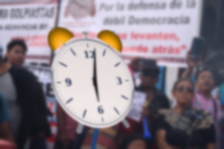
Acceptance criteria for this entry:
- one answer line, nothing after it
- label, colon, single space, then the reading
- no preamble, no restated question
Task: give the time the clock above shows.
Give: 6:02
